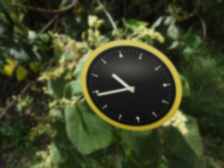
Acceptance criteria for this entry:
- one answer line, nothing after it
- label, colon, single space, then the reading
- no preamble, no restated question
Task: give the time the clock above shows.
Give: 10:44
